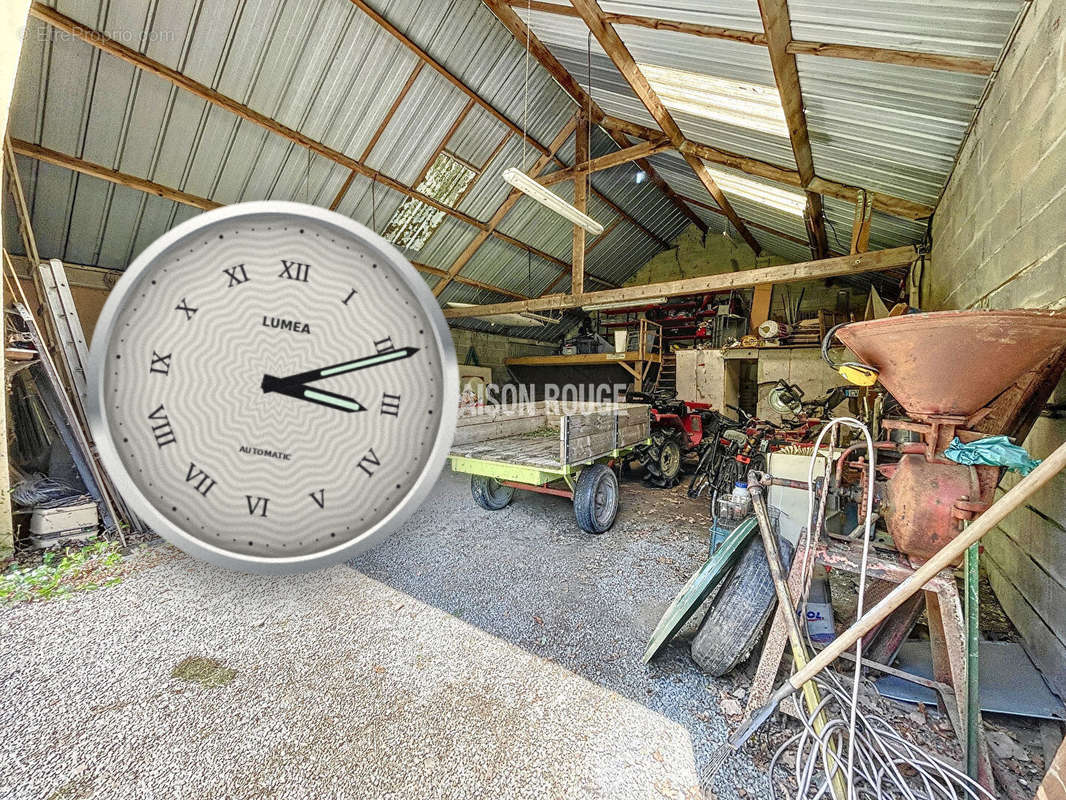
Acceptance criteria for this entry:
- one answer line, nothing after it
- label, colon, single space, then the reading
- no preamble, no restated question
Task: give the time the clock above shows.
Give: 3:11
